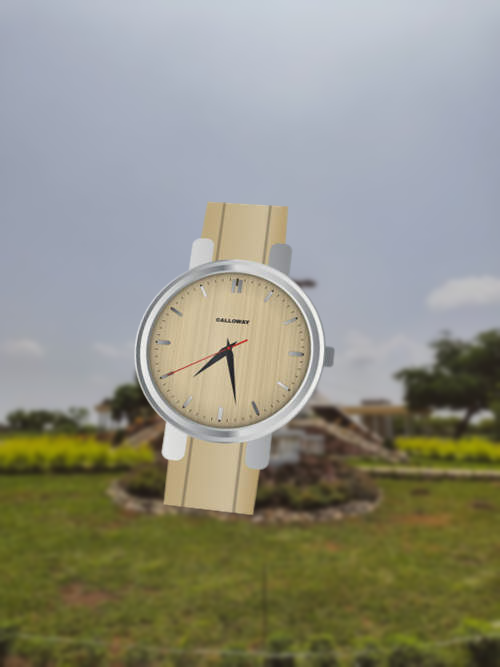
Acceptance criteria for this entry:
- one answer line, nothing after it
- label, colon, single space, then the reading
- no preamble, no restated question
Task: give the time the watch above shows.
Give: 7:27:40
